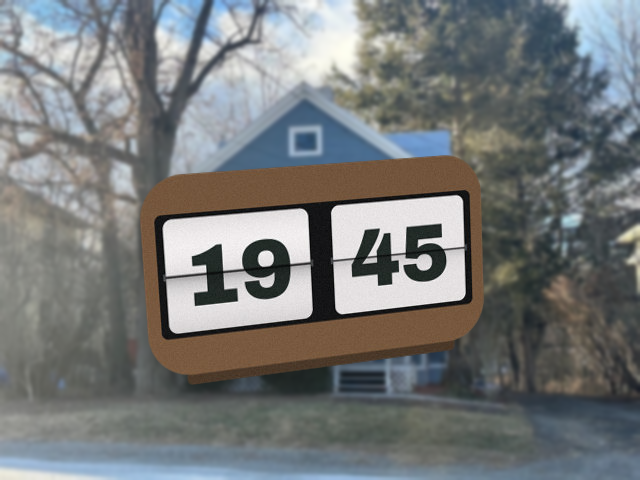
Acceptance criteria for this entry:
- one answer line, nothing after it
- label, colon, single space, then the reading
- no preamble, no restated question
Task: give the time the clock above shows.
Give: 19:45
